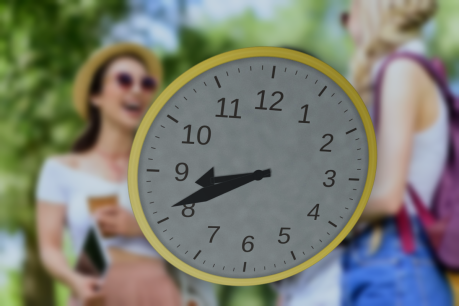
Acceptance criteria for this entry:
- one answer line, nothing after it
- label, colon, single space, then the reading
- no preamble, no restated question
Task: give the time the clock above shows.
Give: 8:41
